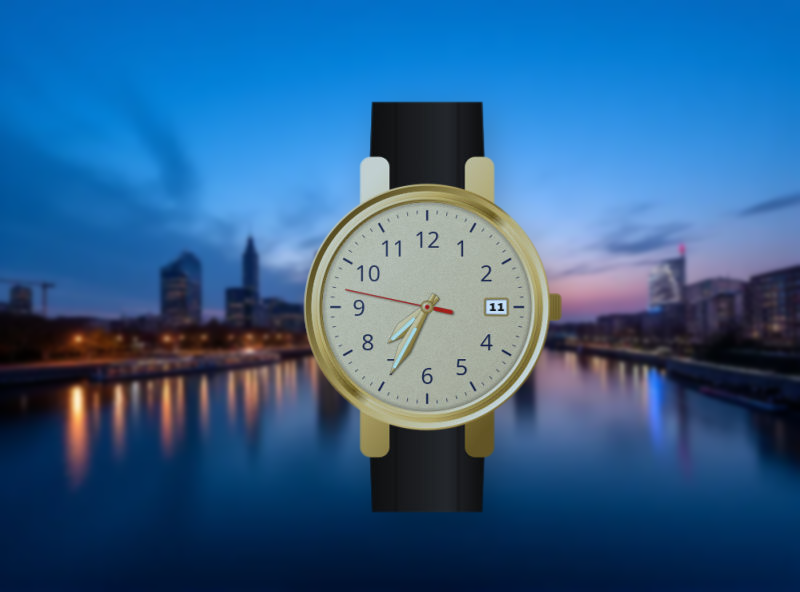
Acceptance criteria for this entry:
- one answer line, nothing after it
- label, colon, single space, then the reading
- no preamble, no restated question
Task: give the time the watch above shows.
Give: 7:34:47
